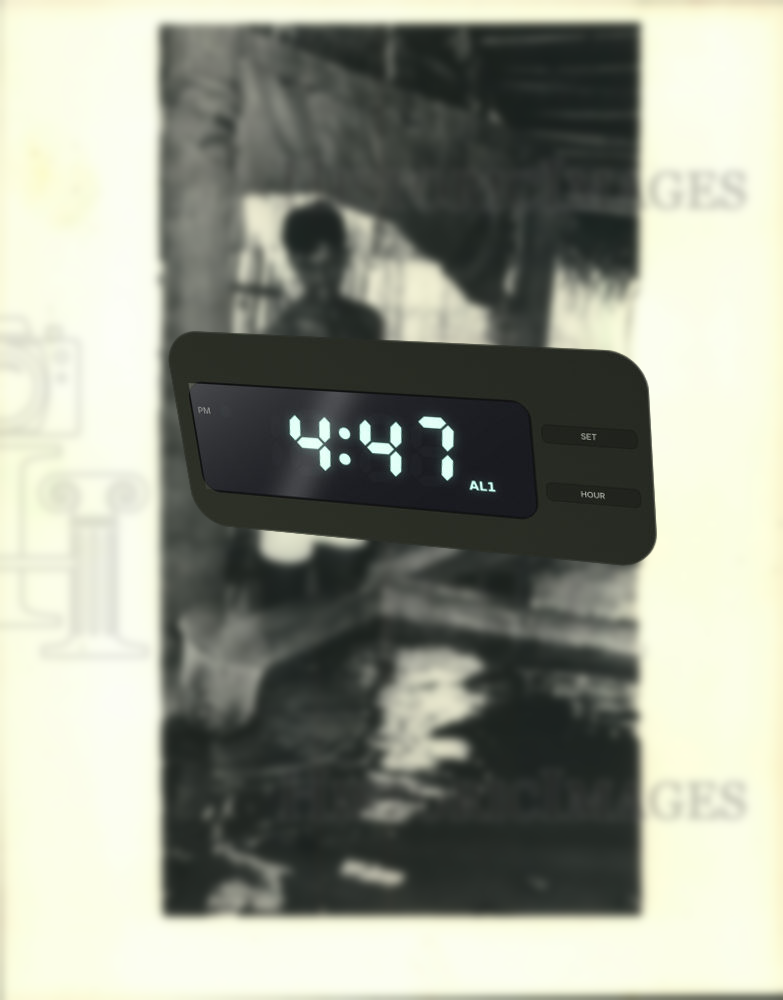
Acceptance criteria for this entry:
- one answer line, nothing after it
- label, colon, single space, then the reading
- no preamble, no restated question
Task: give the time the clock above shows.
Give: 4:47
